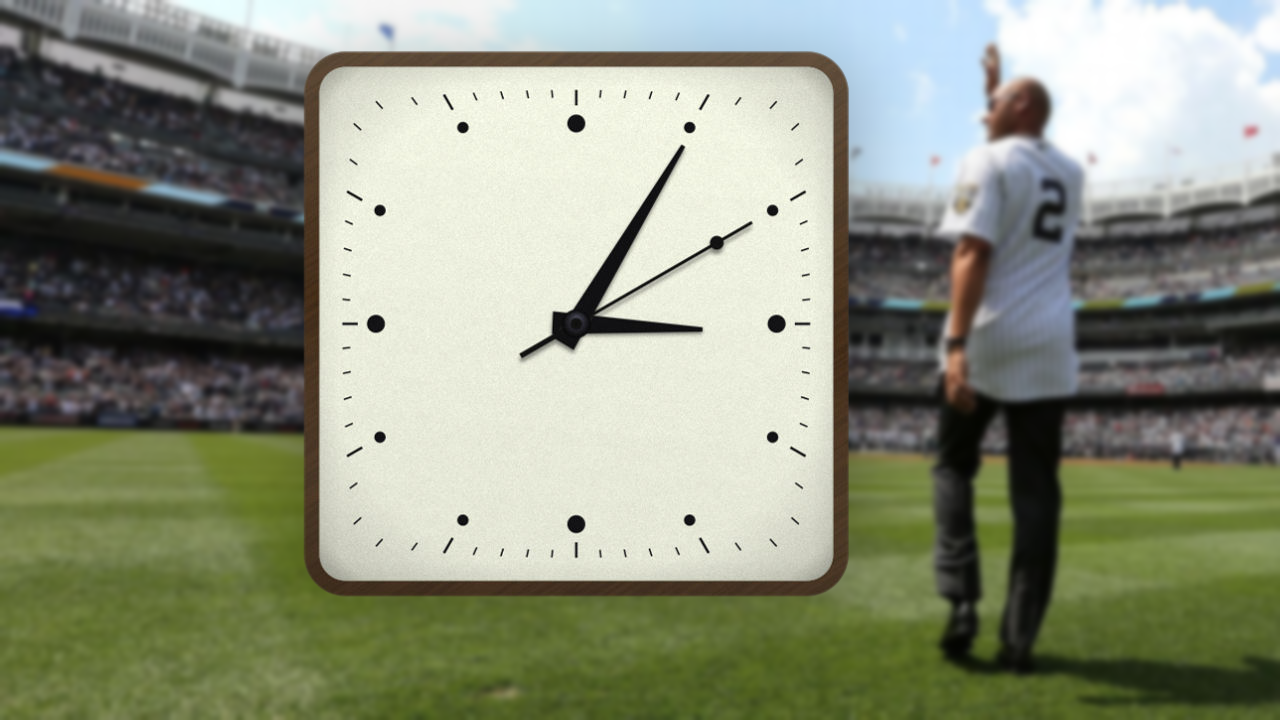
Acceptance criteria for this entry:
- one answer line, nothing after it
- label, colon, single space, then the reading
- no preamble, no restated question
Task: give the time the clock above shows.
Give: 3:05:10
